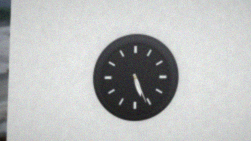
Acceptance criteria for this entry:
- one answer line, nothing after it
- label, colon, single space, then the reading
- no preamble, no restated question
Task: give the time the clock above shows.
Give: 5:26
